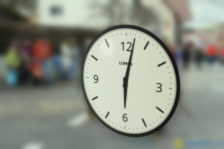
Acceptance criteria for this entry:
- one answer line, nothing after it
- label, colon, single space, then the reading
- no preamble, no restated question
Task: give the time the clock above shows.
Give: 6:02
